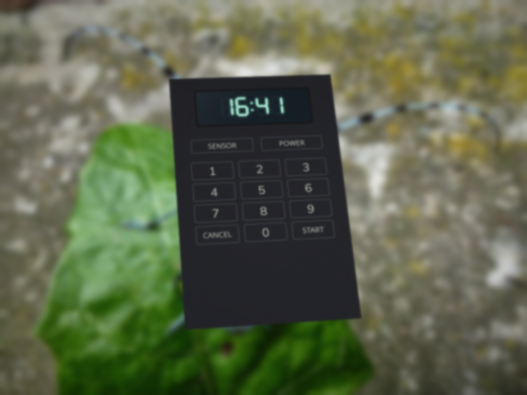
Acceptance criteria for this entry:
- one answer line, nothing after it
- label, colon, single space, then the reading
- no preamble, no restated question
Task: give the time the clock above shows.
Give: 16:41
